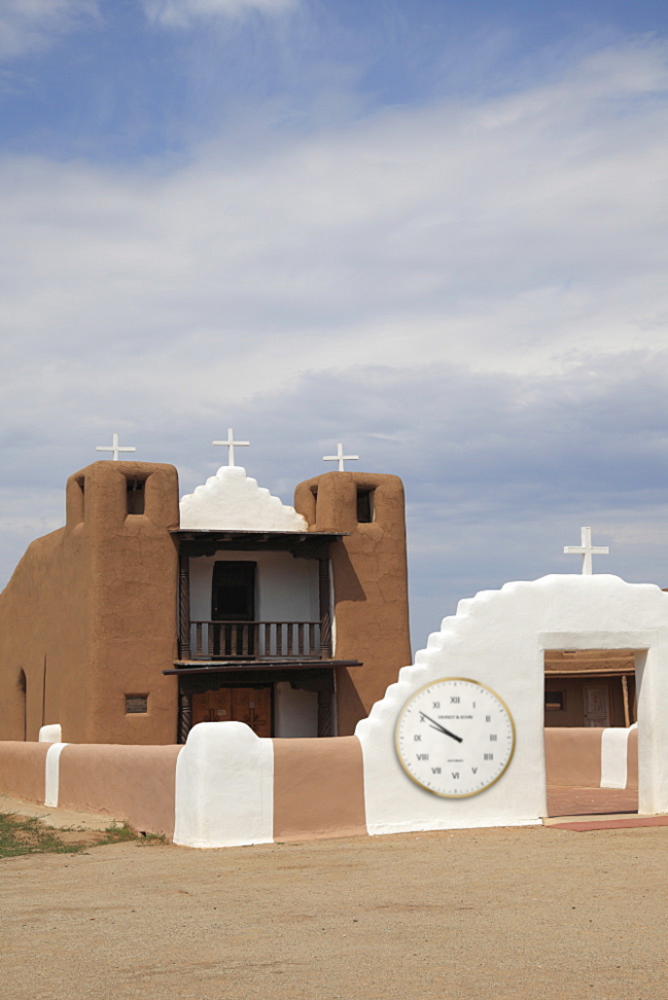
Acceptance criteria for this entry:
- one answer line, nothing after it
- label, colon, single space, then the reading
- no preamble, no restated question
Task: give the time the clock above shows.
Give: 9:51
